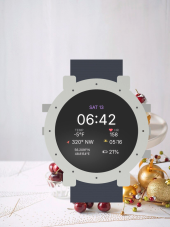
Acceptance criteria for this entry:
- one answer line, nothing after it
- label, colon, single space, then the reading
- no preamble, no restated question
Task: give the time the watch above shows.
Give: 6:42
